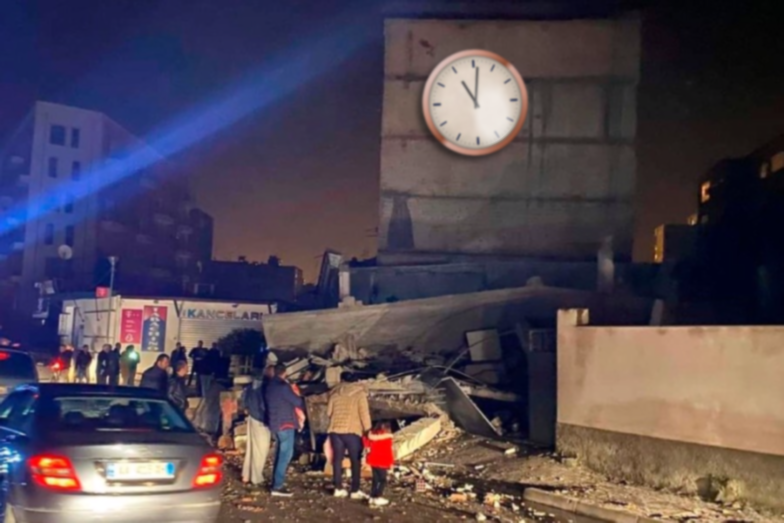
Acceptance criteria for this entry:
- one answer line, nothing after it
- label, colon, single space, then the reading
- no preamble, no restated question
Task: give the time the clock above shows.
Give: 11:01
